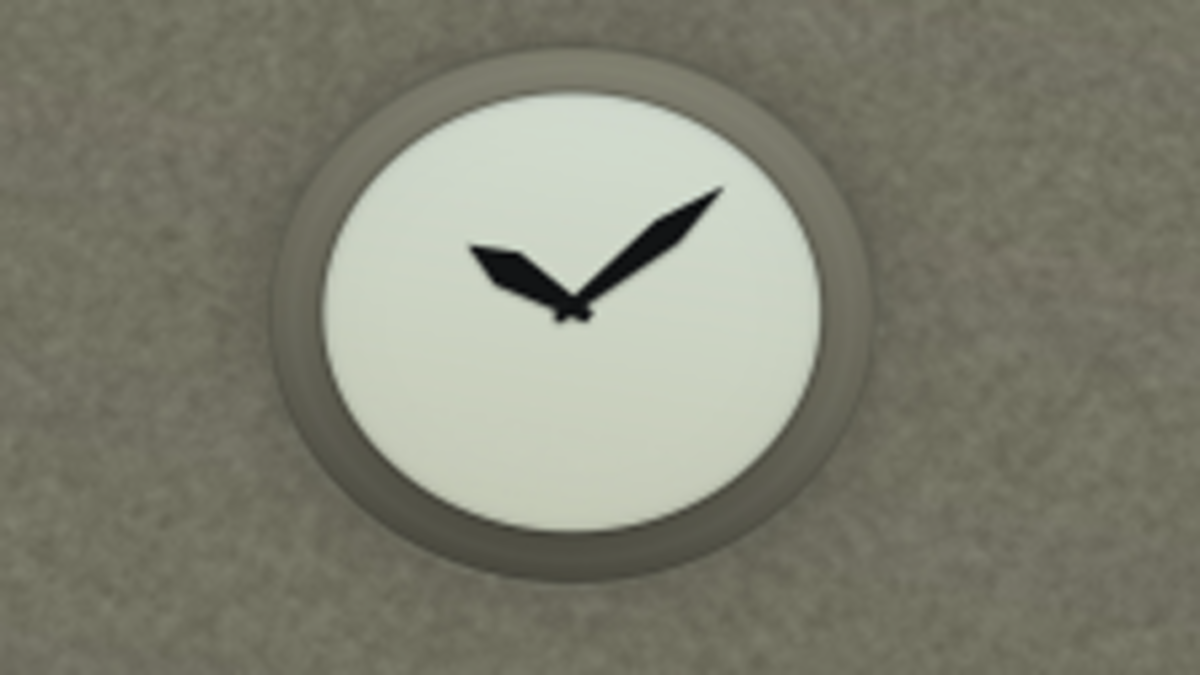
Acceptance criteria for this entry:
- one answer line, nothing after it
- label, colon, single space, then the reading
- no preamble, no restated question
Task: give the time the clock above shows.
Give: 10:08
